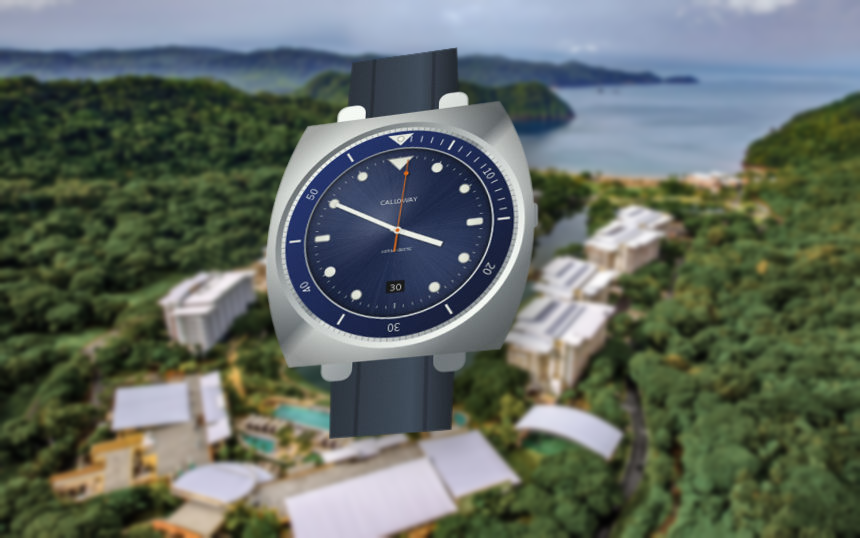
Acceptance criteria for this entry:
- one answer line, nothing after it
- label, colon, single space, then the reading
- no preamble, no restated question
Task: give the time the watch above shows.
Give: 3:50:01
